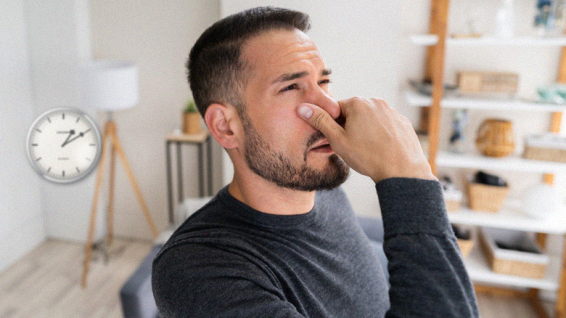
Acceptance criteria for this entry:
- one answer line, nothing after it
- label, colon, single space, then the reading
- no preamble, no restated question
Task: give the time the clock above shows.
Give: 1:10
